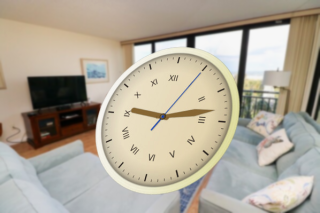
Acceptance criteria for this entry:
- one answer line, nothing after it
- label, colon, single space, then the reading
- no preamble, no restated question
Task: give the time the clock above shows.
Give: 9:13:05
